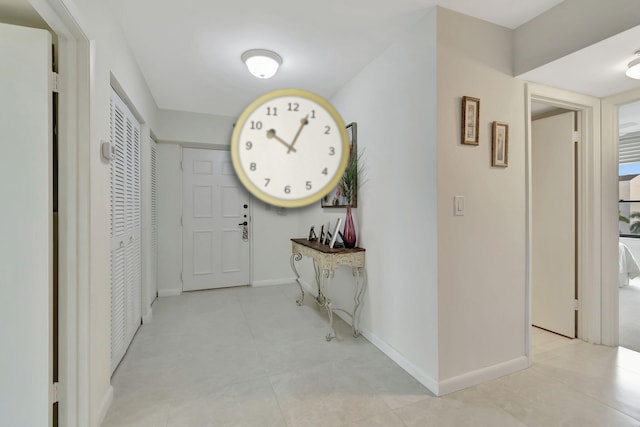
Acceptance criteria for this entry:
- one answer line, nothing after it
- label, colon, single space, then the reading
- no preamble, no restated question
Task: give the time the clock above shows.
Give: 10:04
